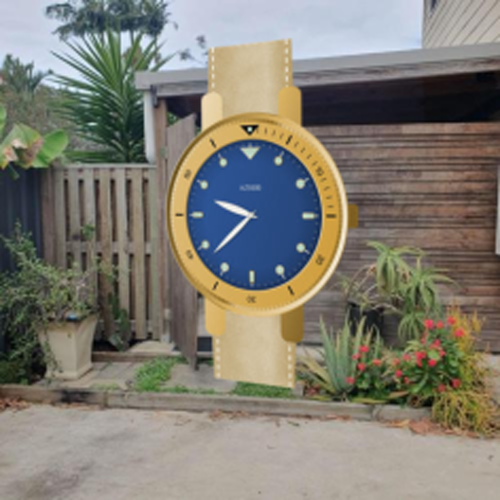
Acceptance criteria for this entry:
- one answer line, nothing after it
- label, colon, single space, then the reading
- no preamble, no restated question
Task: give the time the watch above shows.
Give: 9:38
